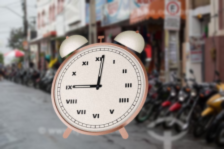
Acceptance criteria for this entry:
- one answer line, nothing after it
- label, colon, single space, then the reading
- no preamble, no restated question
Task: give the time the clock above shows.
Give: 9:01
